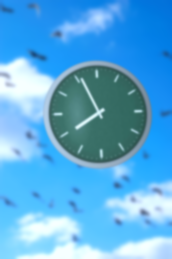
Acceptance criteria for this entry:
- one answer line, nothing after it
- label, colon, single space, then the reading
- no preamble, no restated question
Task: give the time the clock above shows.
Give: 7:56
